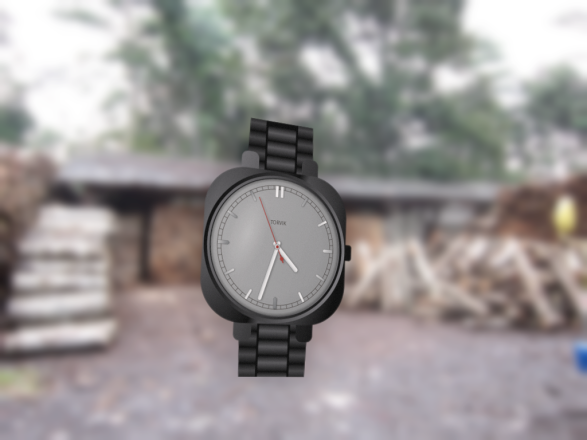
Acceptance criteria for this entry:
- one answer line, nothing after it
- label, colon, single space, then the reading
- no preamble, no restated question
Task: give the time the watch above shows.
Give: 4:32:56
